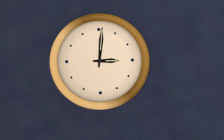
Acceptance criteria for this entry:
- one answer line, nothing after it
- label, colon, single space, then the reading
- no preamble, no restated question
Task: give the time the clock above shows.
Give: 3:01
